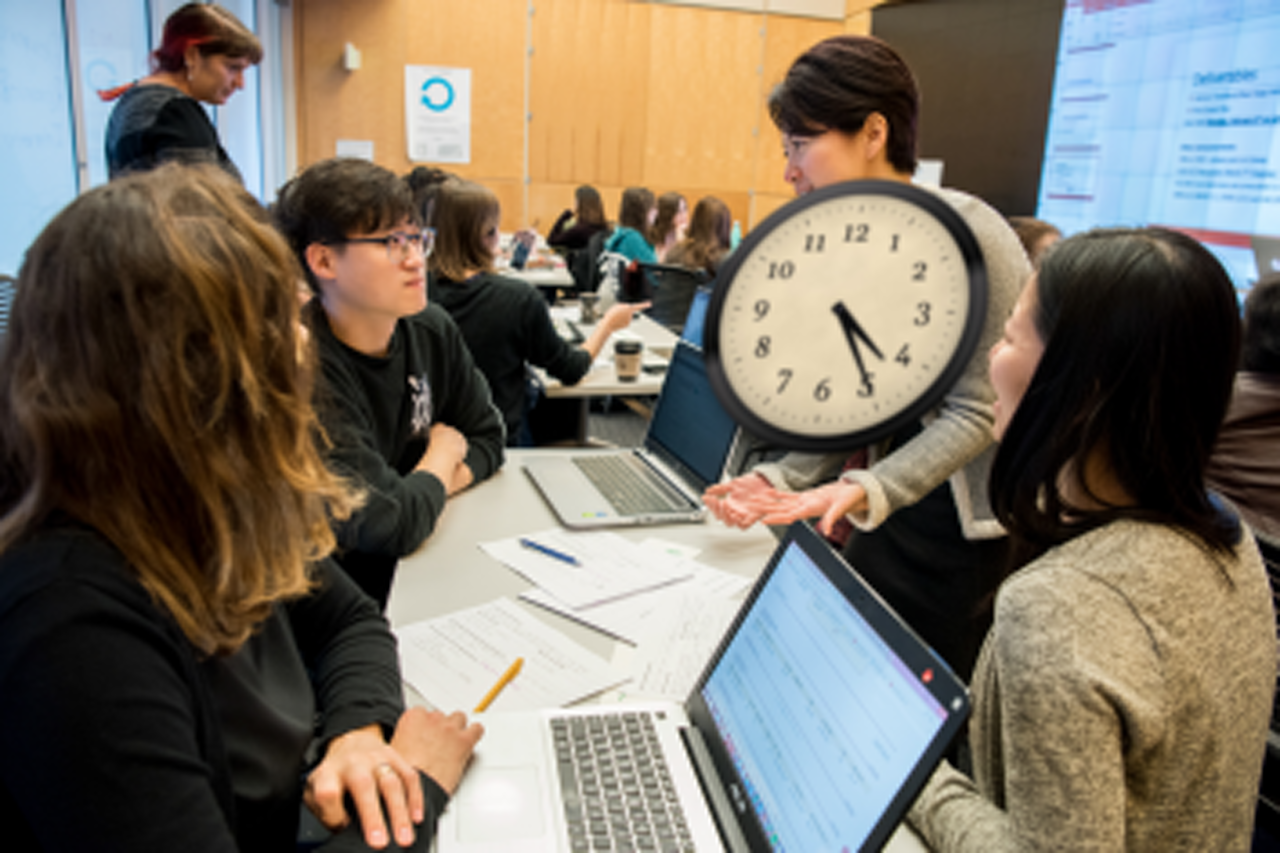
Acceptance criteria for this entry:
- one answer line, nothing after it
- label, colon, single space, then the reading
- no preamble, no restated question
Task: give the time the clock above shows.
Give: 4:25
